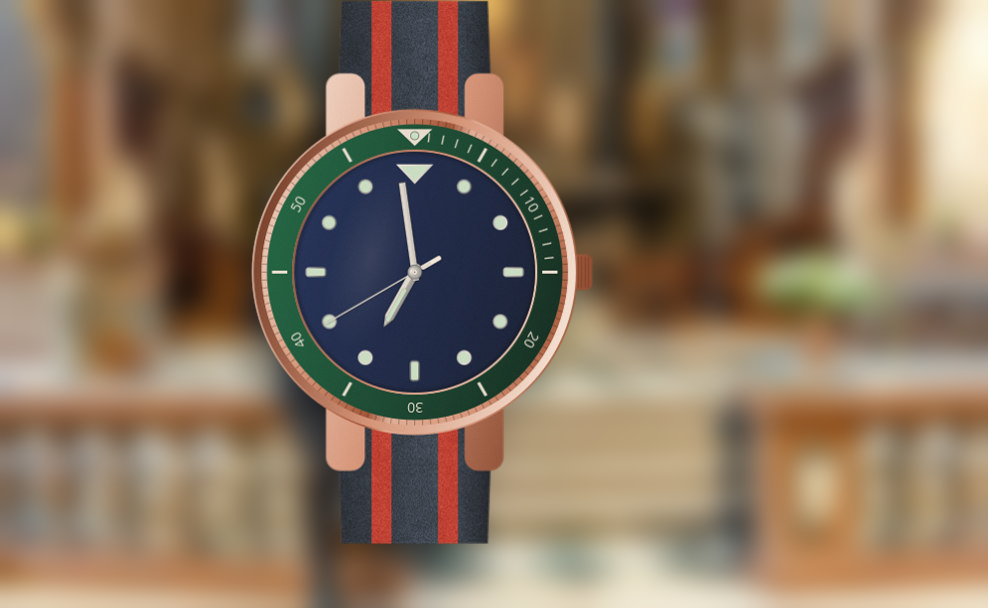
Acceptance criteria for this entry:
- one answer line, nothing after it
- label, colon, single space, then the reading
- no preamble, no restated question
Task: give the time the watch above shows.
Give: 6:58:40
